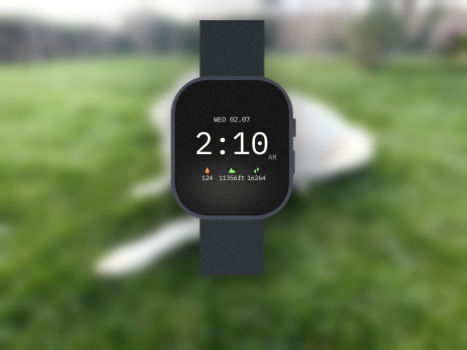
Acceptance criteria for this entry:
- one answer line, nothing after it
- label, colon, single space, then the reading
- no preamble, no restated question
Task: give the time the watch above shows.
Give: 2:10
